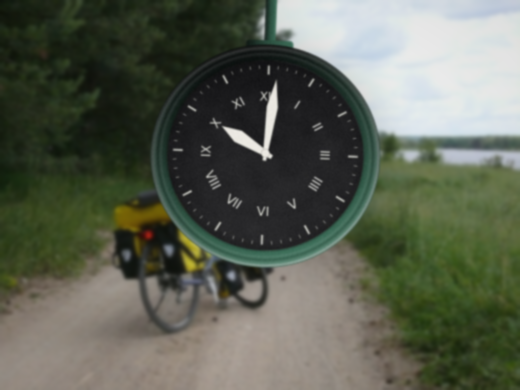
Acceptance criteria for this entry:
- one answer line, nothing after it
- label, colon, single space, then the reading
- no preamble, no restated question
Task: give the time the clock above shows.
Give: 10:01
